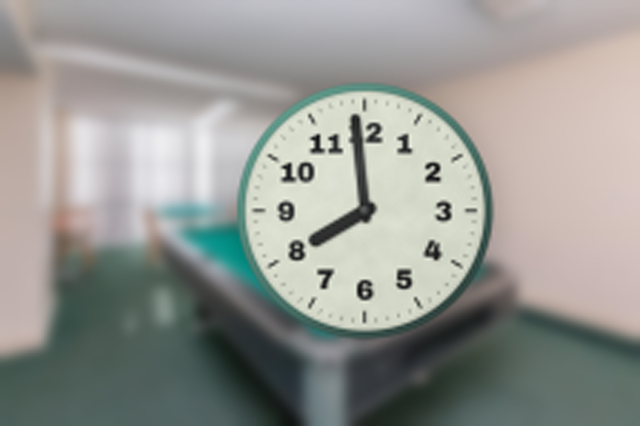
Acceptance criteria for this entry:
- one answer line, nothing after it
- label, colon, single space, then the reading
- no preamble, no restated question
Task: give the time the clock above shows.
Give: 7:59
